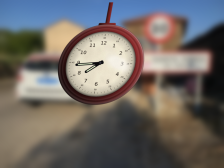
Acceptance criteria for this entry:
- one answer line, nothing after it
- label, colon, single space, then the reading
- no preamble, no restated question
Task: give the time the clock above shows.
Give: 7:44
